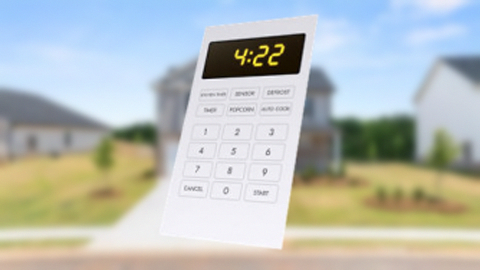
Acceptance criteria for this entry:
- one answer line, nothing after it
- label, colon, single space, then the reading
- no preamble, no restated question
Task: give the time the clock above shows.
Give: 4:22
